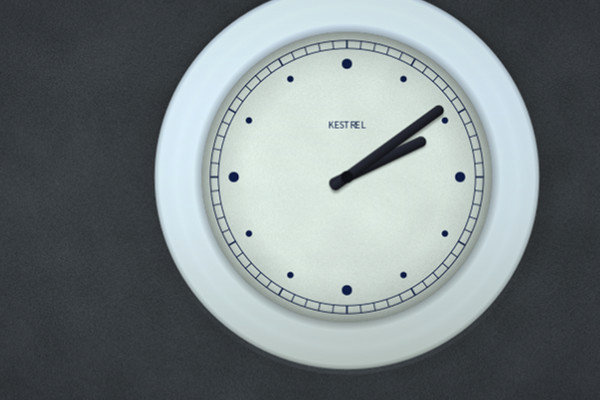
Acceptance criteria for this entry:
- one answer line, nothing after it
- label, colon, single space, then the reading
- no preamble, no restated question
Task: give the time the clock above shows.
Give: 2:09
